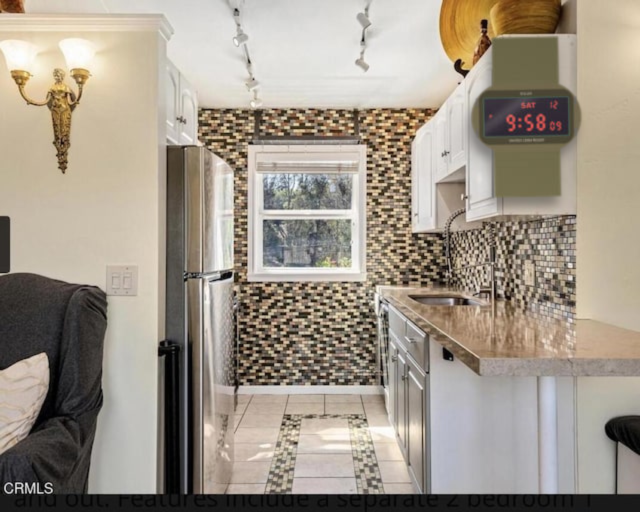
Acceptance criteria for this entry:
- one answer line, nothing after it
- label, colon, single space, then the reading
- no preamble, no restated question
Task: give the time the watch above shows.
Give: 9:58
